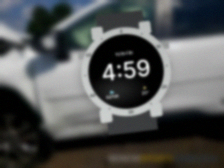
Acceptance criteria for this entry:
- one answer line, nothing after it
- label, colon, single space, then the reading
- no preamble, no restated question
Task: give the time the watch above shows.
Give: 4:59
